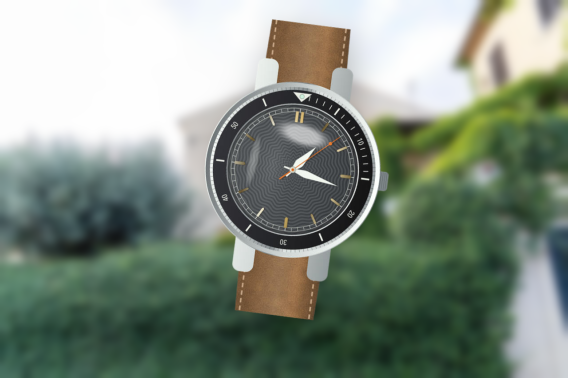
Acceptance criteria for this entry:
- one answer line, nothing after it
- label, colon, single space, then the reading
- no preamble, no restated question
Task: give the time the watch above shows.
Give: 1:17:08
